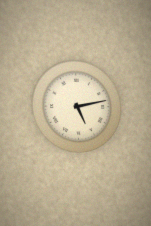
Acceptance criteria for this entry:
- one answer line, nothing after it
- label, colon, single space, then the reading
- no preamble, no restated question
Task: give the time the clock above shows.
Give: 5:13
